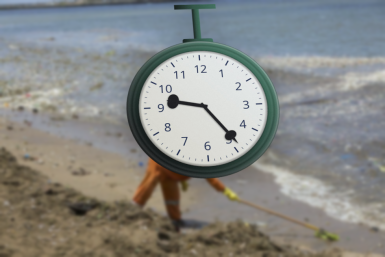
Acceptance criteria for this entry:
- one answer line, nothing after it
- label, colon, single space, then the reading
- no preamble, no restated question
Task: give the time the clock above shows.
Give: 9:24
